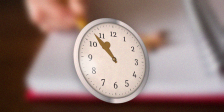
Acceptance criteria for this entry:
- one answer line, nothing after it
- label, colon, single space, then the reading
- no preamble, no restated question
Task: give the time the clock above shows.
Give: 10:53
